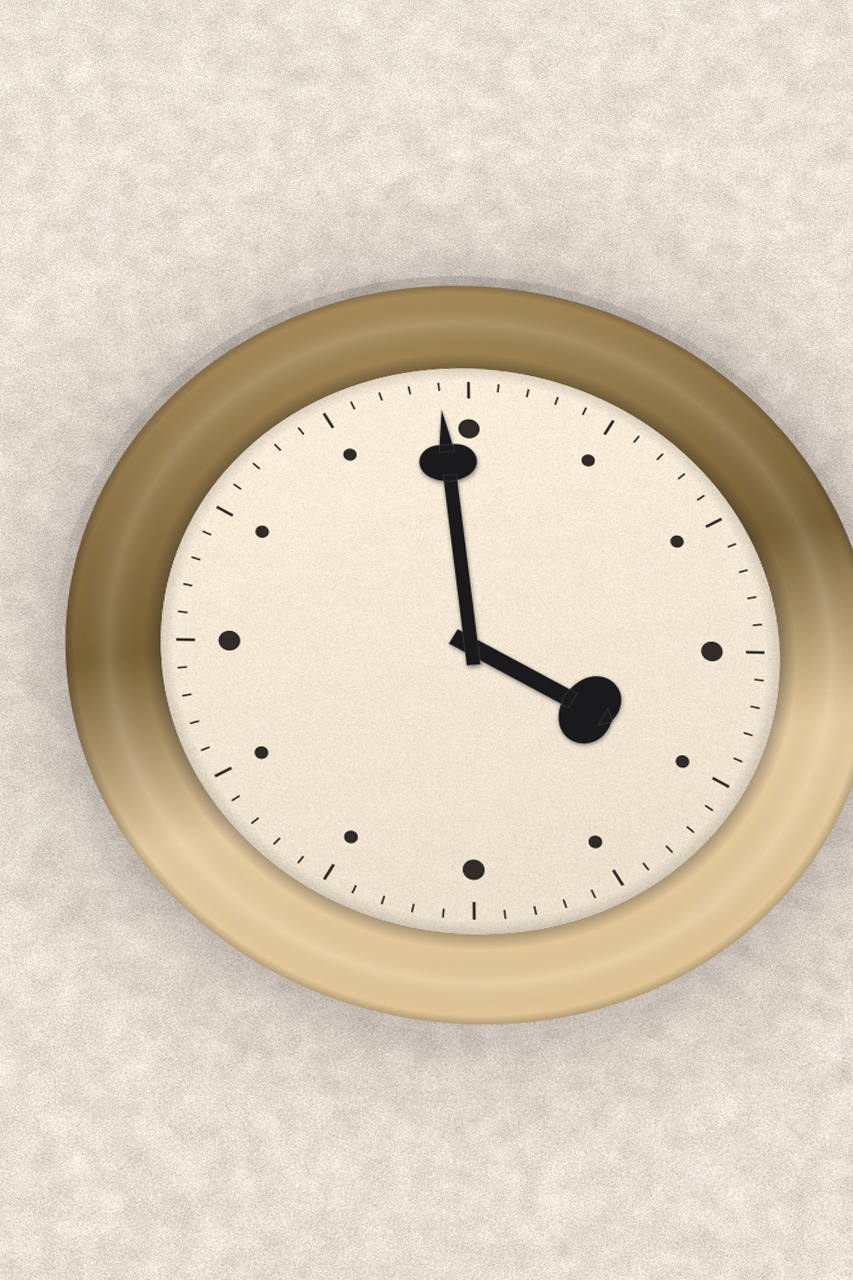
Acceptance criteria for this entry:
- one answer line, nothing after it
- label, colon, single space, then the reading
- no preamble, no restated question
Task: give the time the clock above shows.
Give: 3:59
